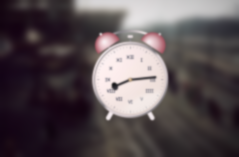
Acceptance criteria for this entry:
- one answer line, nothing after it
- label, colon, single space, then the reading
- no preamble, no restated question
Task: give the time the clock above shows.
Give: 8:14
